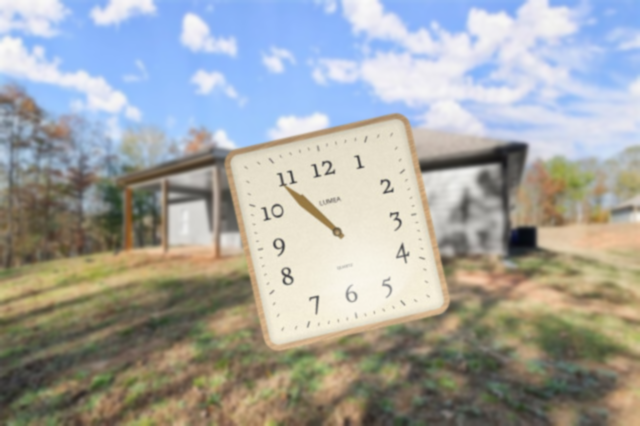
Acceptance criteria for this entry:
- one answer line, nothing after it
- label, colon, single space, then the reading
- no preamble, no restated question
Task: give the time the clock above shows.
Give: 10:54
